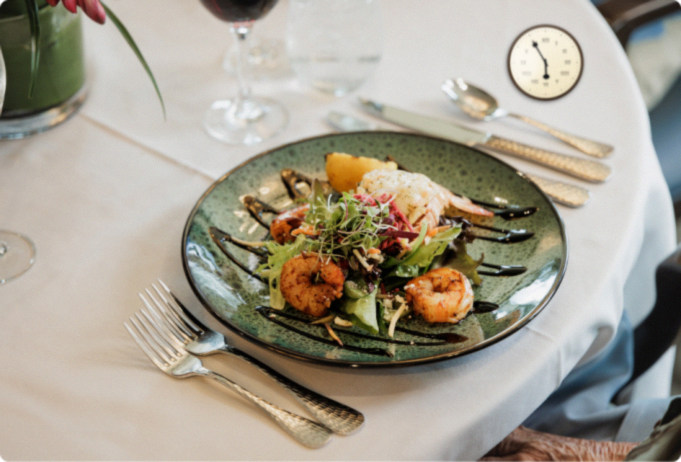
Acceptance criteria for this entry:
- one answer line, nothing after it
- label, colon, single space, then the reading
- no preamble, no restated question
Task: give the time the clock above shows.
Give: 5:55
